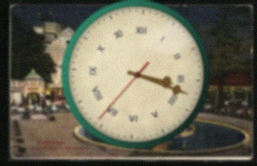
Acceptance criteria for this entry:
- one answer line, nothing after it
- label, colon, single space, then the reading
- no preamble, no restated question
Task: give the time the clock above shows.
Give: 3:17:36
